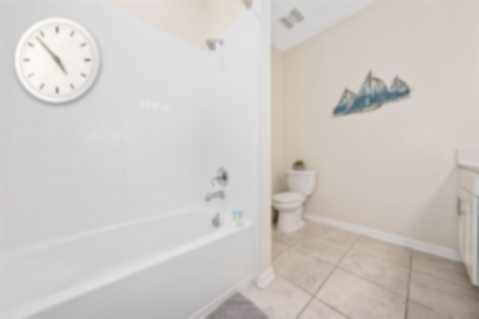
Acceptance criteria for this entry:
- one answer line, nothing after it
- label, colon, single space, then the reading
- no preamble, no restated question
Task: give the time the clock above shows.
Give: 4:53
